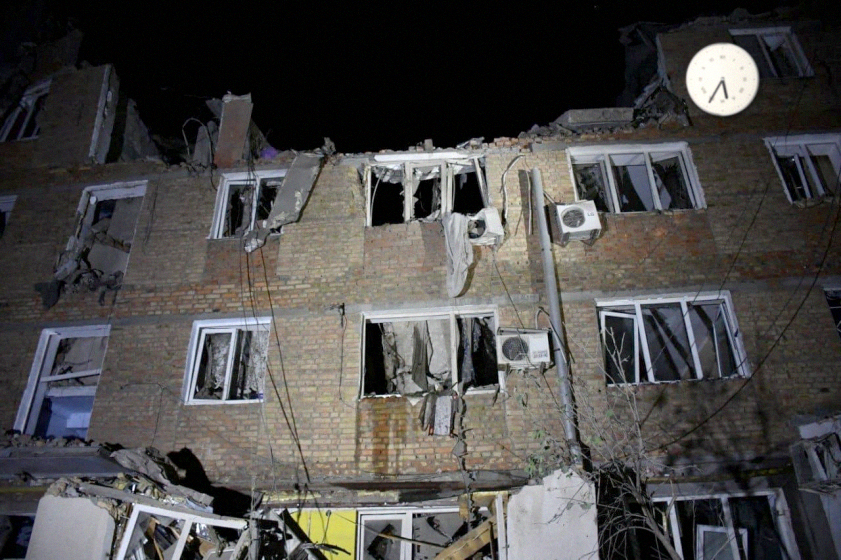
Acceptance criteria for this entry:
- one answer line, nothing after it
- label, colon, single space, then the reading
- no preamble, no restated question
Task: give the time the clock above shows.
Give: 5:35
